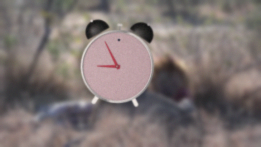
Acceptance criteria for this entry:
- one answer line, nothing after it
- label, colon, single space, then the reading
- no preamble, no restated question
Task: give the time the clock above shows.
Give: 8:55
